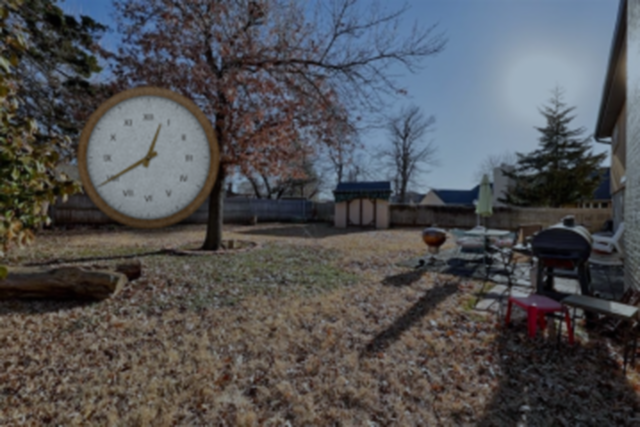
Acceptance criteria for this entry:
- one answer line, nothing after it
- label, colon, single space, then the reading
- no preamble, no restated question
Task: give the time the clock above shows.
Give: 12:40
